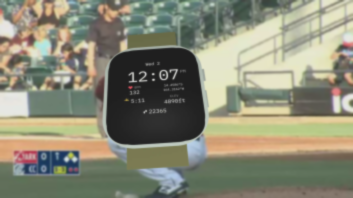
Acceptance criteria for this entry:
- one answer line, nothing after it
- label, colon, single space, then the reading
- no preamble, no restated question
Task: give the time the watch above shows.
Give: 12:07
